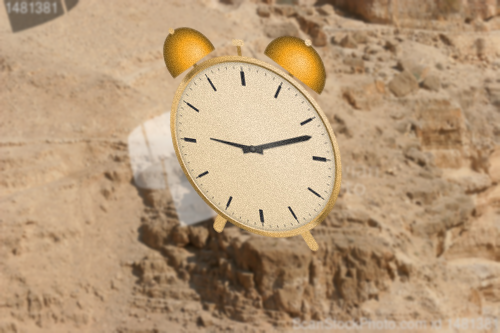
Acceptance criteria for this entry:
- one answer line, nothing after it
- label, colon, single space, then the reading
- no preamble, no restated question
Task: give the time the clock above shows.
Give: 9:12
